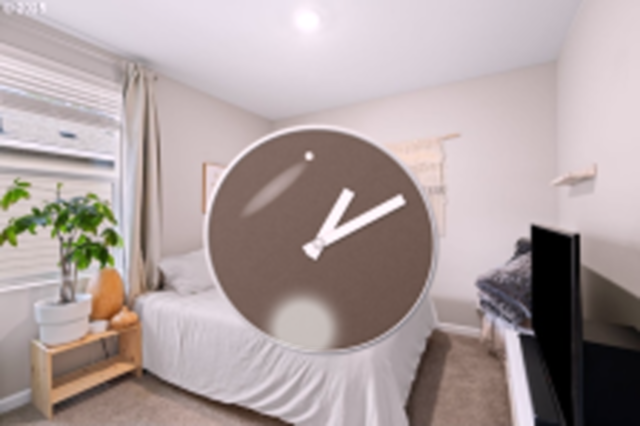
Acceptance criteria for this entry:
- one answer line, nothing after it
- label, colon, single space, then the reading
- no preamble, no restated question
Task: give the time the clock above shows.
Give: 1:11
